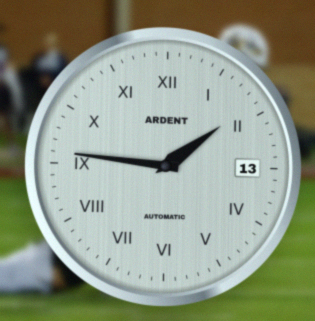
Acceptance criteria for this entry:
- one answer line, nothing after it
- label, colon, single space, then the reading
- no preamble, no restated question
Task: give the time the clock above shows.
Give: 1:46
